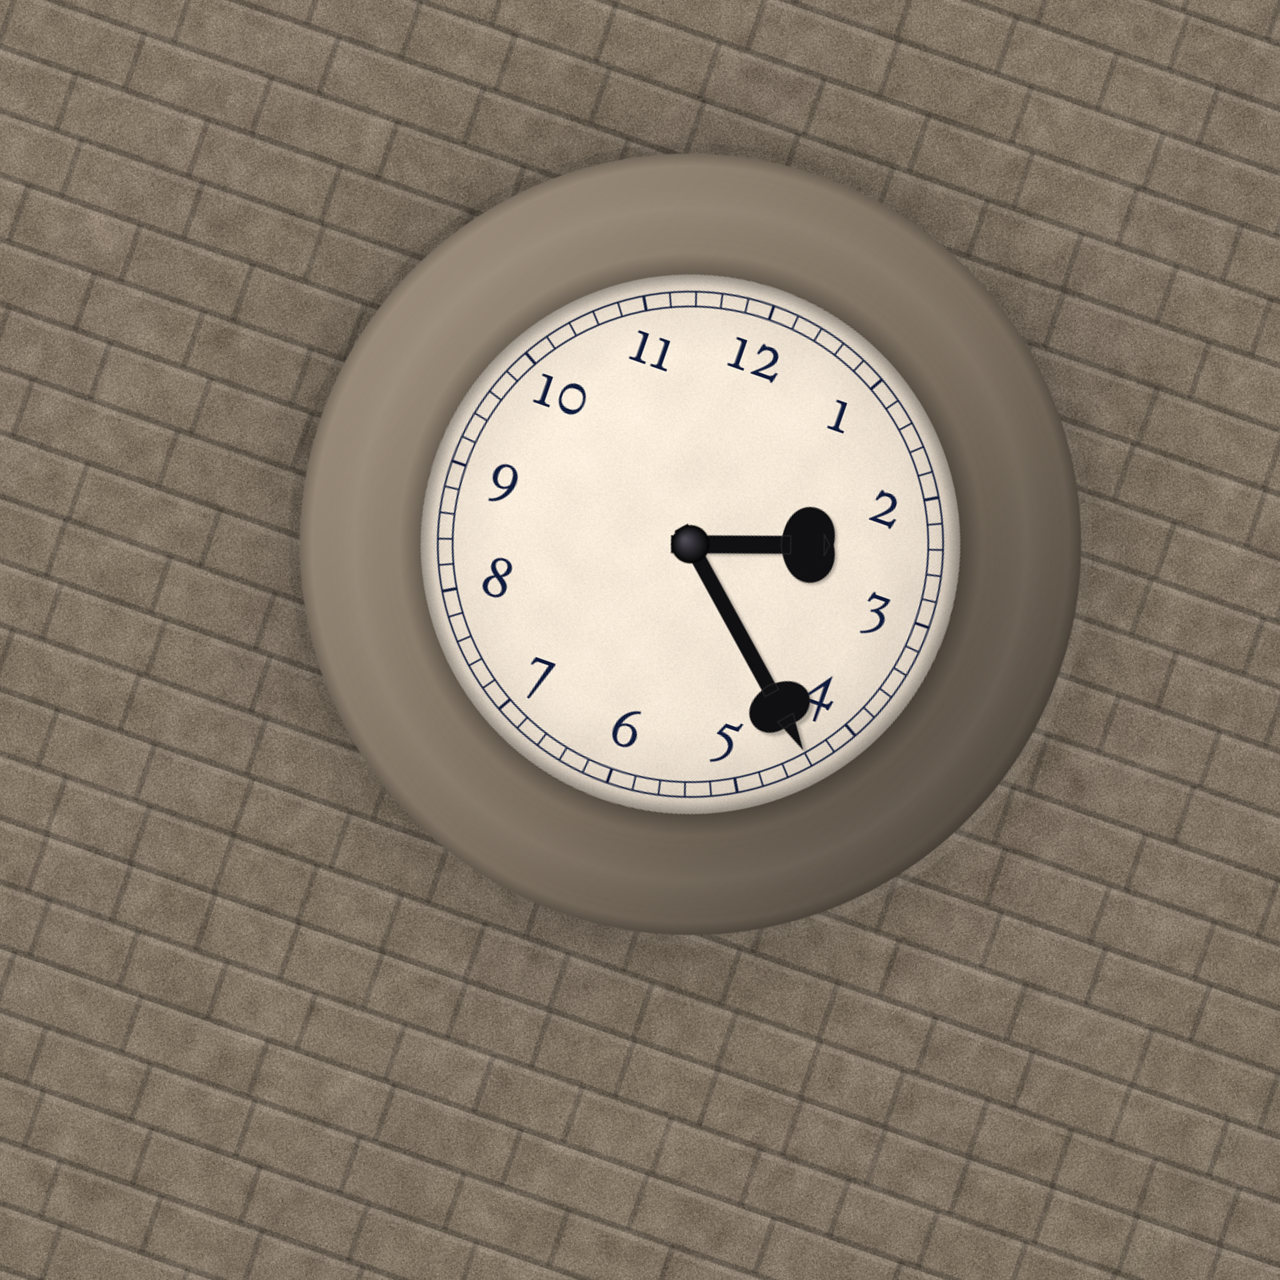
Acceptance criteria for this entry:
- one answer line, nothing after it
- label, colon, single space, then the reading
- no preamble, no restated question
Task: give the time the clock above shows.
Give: 2:22
